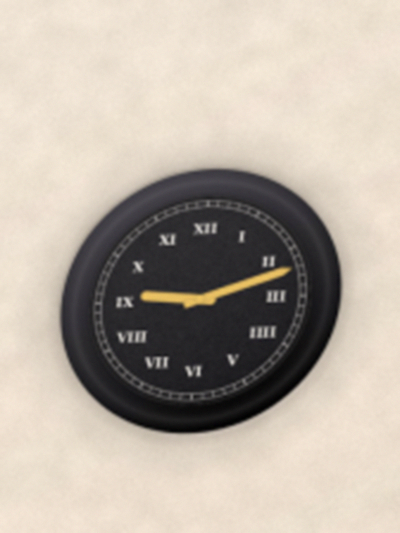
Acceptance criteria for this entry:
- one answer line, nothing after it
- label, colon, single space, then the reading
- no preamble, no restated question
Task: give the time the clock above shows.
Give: 9:12
